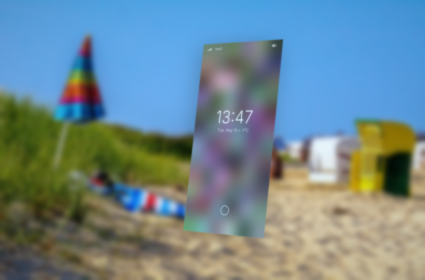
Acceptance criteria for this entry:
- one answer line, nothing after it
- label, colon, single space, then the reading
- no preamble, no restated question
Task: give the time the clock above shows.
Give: 13:47
